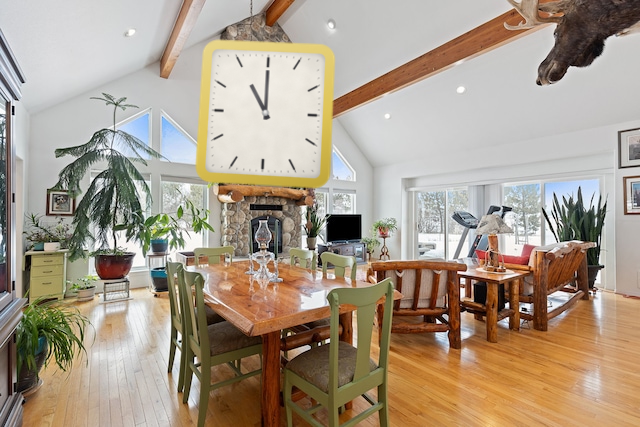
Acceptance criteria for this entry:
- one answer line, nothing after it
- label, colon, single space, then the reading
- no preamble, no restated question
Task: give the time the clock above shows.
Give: 11:00
